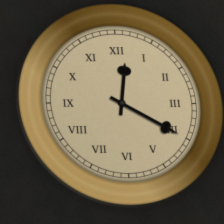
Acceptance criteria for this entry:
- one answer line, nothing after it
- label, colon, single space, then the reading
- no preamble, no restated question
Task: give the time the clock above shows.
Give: 12:20
